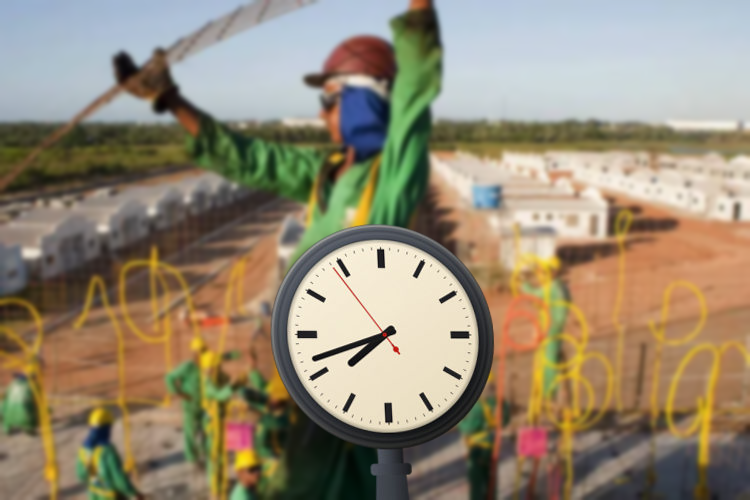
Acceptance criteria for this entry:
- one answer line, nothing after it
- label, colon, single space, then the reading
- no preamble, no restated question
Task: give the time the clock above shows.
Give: 7:41:54
